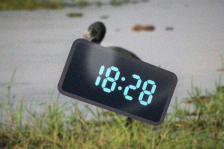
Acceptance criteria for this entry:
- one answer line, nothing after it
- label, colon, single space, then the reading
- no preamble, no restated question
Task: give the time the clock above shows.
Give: 18:28
